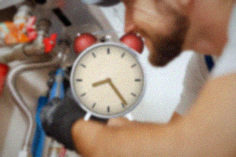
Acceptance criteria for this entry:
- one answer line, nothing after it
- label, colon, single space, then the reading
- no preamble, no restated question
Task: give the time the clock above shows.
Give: 8:24
